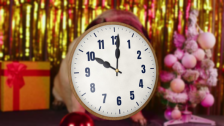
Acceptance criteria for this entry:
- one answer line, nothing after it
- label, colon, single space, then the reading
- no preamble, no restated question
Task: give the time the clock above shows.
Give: 10:01
